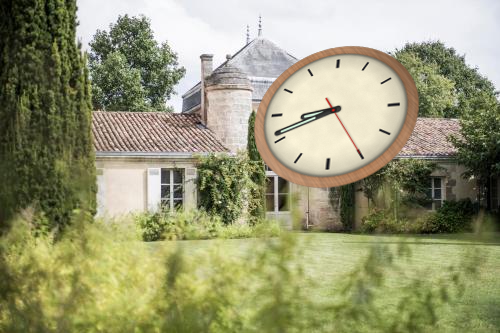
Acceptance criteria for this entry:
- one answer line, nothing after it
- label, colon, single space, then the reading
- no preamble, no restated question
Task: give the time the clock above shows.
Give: 8:41:25
